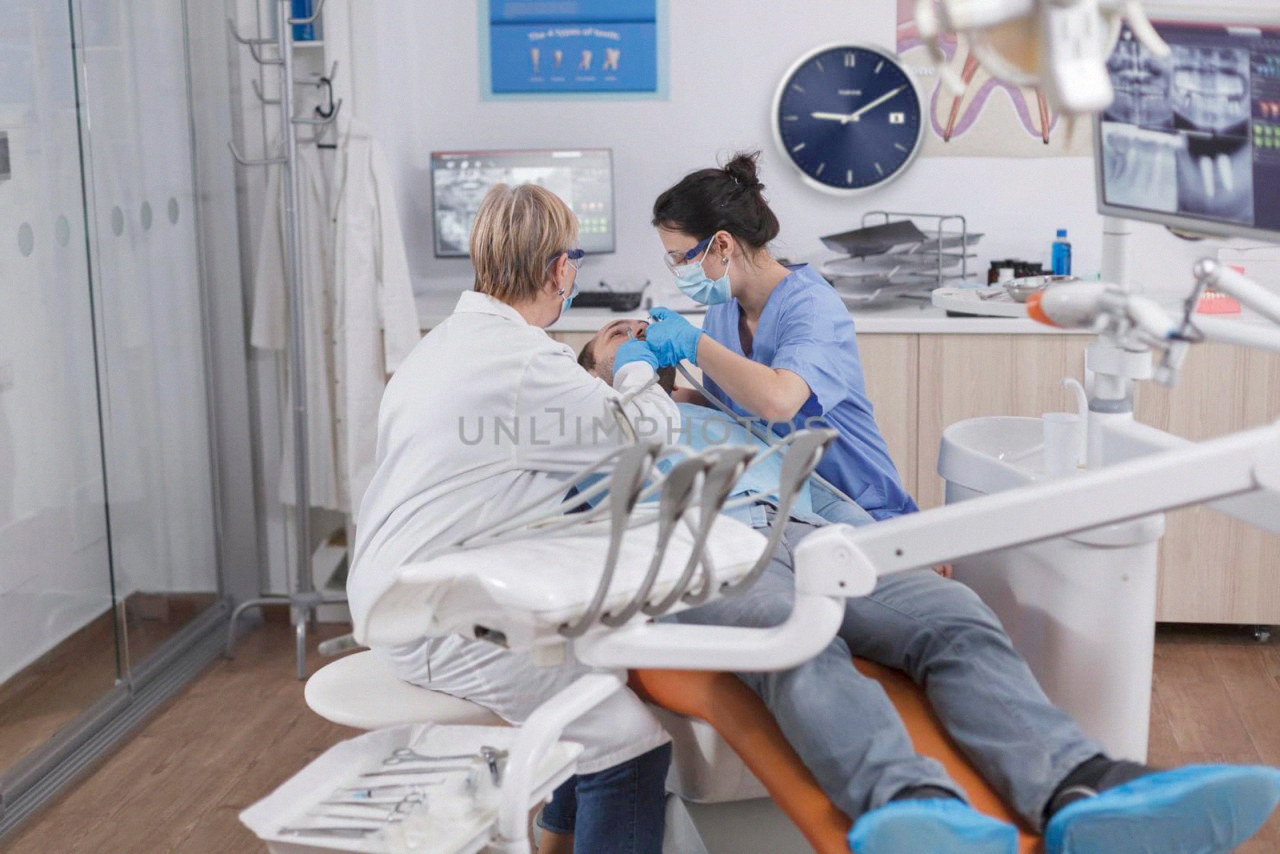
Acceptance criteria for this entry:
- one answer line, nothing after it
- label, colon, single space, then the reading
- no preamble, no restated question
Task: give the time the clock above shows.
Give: 9:10
